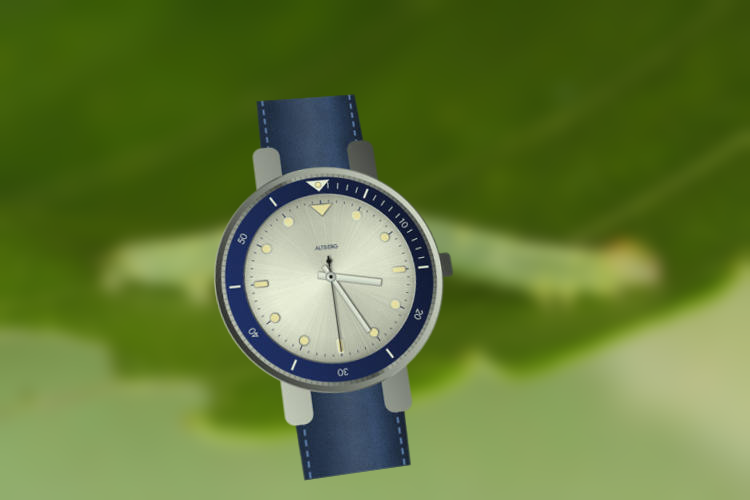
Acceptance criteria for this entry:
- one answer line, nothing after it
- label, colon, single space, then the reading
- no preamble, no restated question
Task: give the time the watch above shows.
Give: 3:25:30
